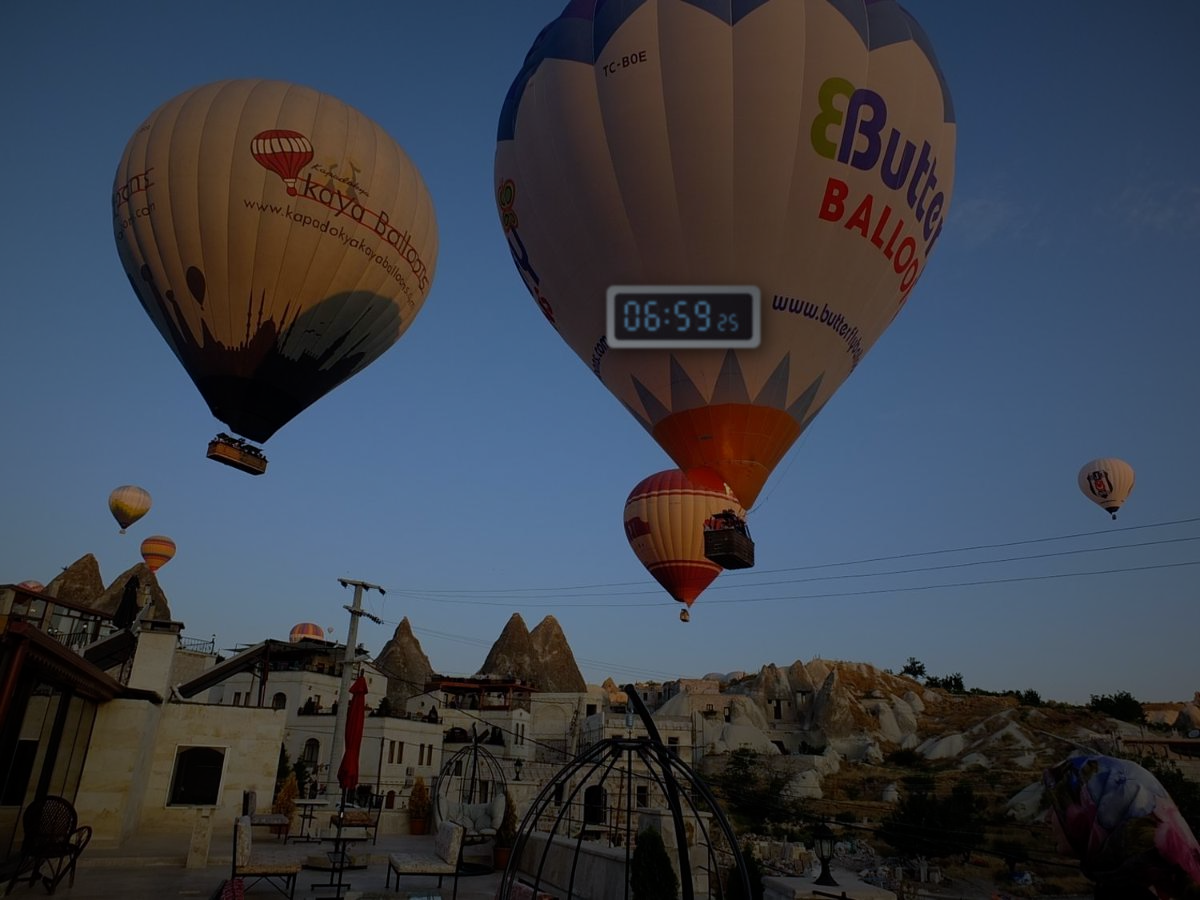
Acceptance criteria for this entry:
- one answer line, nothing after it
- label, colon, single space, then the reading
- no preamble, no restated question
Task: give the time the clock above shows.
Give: 6:59:25
